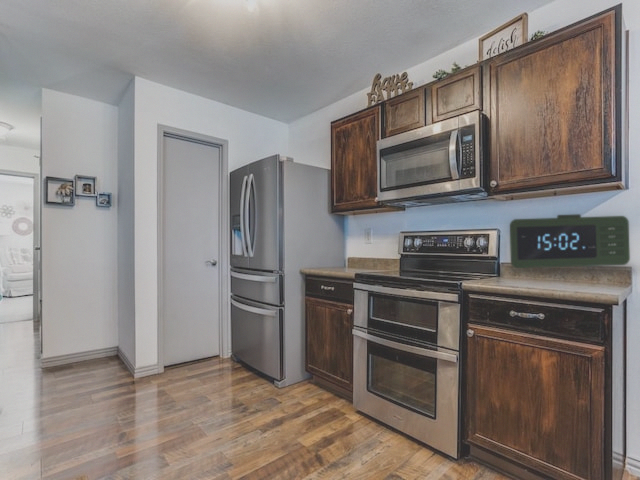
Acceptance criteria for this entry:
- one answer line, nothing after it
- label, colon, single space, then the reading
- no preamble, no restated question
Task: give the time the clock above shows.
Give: 15:02
